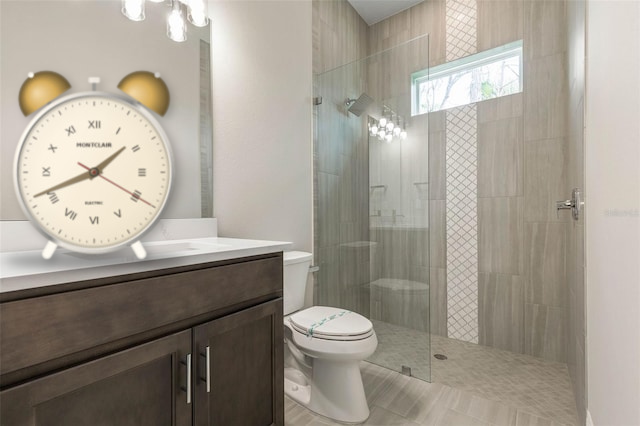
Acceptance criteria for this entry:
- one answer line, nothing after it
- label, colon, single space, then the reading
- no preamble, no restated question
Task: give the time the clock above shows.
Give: 1:41:20
